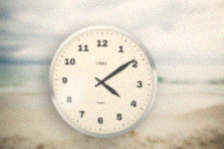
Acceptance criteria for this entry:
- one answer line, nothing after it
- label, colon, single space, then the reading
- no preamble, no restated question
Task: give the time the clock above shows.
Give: 4:09
